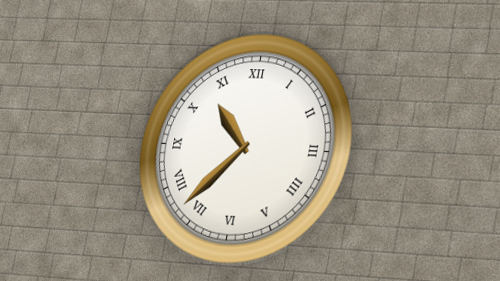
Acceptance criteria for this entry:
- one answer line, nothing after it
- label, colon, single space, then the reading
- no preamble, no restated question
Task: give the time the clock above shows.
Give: 10:37
